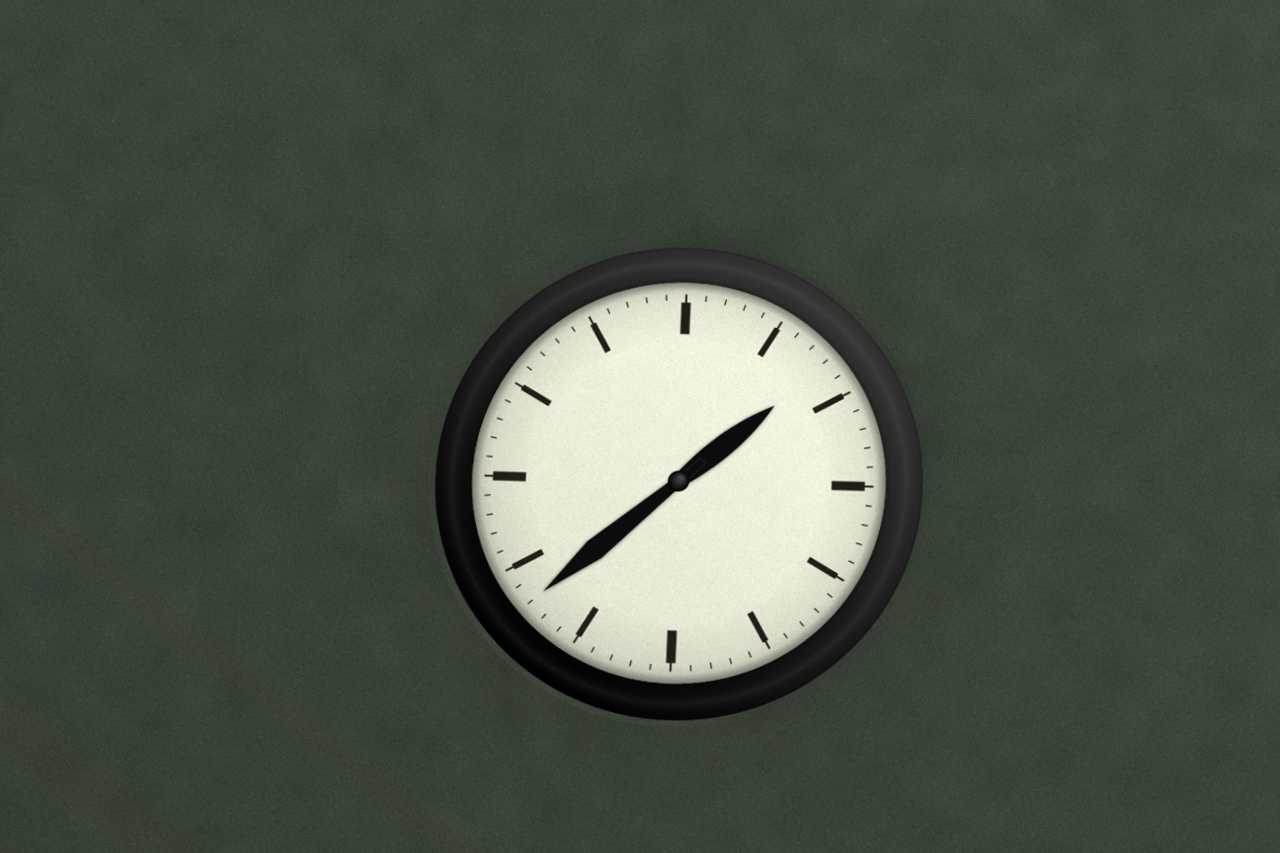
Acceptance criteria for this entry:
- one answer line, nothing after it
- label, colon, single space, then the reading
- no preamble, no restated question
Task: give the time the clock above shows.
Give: 1:38
